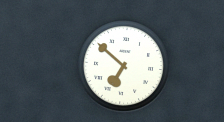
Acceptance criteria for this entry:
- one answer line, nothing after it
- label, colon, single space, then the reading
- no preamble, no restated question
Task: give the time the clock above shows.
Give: 6:51
